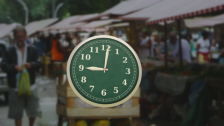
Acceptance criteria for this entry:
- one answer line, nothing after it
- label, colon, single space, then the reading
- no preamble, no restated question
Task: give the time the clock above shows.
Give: 9:01
